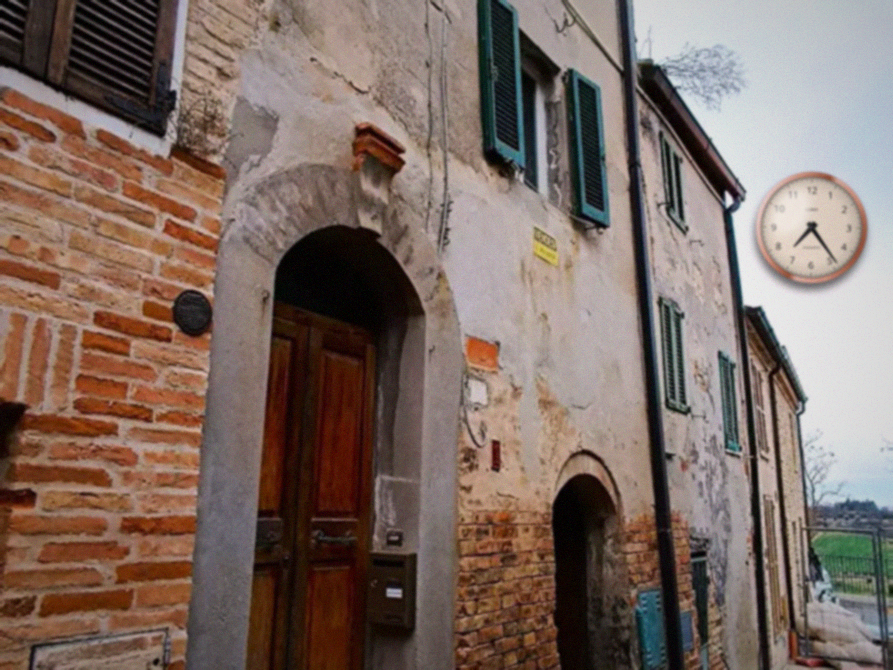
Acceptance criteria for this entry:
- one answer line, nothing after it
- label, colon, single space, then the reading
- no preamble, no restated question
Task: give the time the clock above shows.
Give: 7:24
